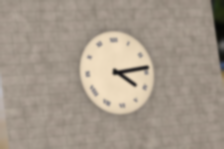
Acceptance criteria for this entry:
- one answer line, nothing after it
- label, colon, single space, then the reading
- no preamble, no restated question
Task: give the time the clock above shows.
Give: 4:14
